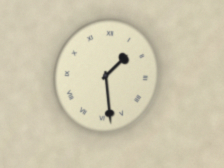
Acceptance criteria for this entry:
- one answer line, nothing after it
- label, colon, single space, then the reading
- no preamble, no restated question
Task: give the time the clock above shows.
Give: 1:28
